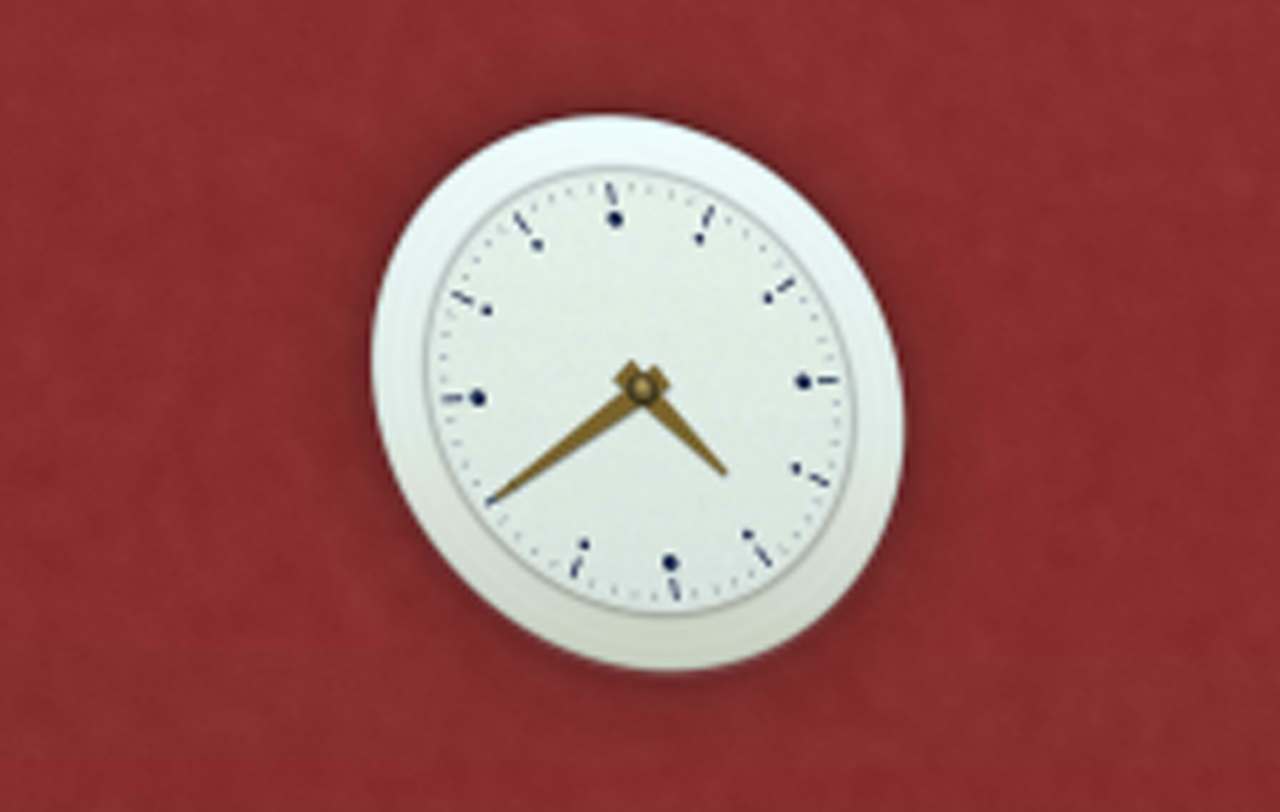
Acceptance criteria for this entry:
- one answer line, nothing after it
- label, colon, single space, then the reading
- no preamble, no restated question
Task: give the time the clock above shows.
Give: 4:40
